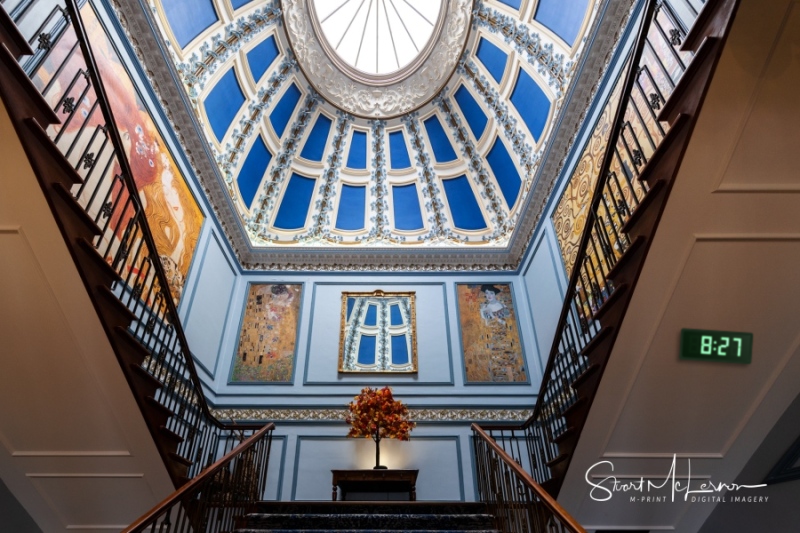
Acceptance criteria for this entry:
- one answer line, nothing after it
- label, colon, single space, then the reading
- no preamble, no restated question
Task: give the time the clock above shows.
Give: 8:27
